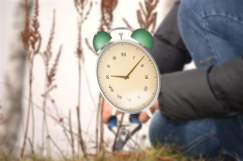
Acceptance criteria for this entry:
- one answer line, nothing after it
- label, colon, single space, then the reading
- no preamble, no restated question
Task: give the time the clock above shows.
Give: 9:08
